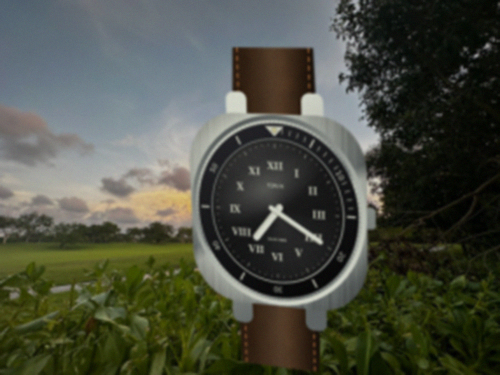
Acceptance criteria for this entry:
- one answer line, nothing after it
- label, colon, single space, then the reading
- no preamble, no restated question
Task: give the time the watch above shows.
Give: 7:20
